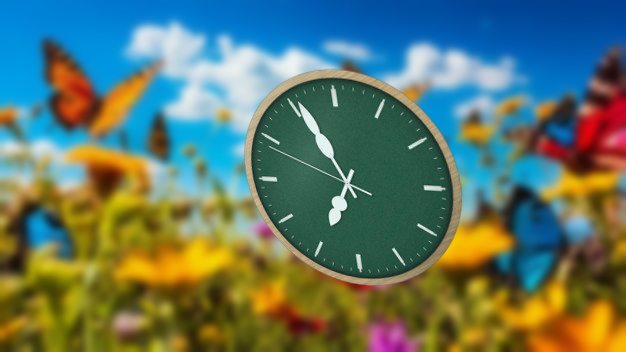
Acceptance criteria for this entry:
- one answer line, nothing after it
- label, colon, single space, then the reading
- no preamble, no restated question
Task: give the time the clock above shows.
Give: 6:55:49
